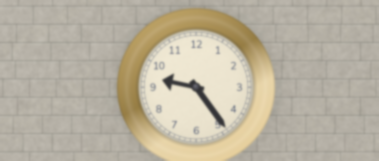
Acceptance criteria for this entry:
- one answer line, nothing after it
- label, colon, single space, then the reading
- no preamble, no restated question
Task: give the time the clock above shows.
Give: 9:24
